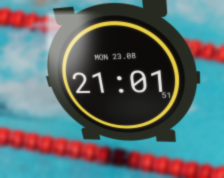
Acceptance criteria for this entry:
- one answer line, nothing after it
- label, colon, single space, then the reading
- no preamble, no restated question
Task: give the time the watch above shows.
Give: 21:01
